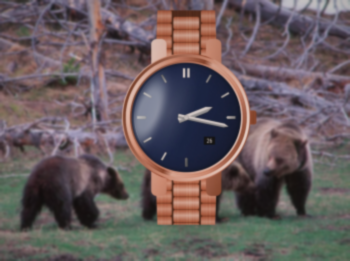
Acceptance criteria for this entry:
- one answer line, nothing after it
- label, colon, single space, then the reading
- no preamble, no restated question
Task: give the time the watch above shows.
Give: 2:17
